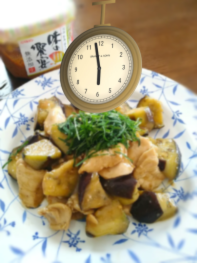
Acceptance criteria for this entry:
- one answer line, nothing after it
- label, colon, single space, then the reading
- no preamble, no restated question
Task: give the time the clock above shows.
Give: 5:58
